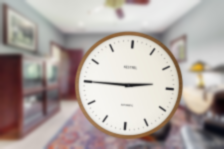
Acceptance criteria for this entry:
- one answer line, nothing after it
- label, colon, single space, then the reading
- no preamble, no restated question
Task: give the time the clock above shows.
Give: 2:45
